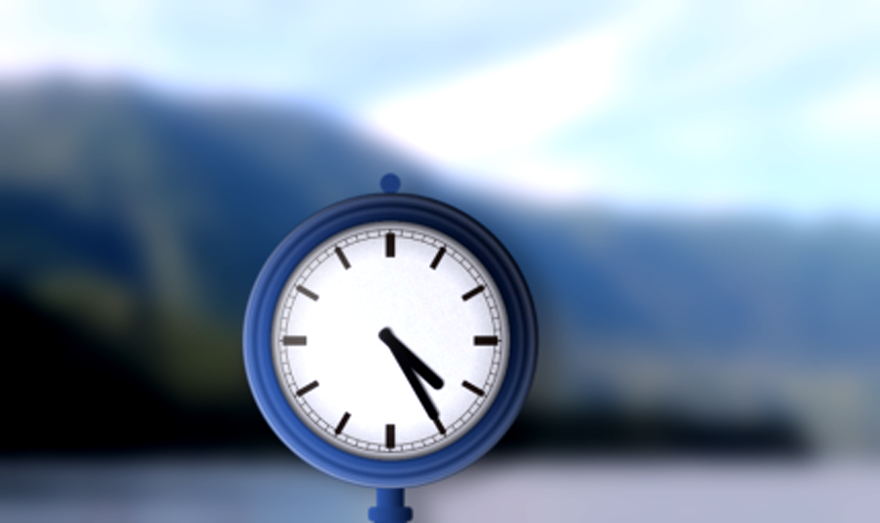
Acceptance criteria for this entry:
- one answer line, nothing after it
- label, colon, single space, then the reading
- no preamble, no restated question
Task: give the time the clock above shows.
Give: 4:25
